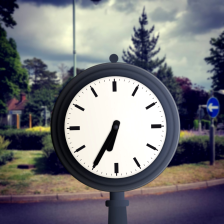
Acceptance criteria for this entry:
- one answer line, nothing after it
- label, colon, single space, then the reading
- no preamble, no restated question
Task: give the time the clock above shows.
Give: 6:35
